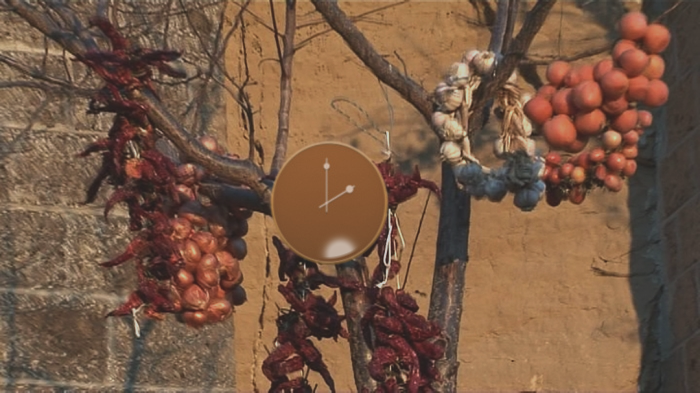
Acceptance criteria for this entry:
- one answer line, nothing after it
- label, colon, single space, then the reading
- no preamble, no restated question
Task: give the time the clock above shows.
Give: 2:00
